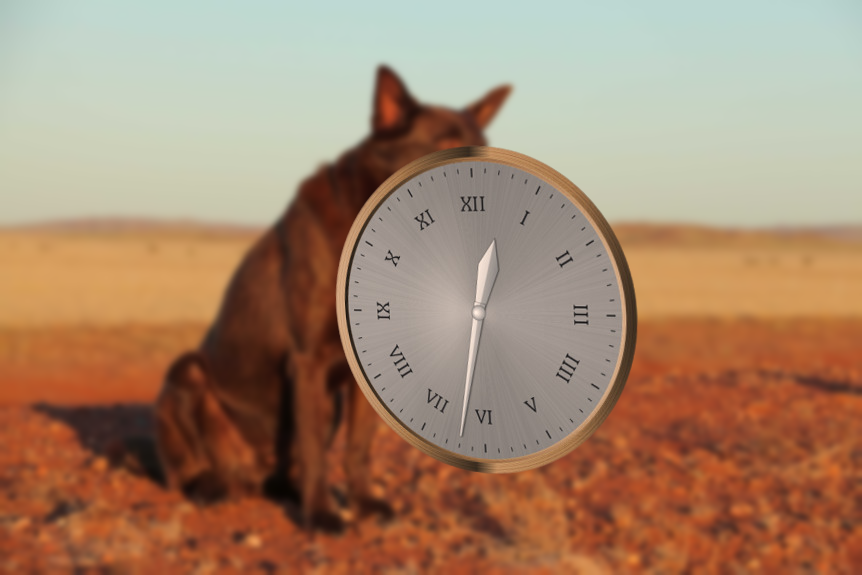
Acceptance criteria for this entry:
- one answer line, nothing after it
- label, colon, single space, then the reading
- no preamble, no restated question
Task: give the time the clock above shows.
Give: 12:32
